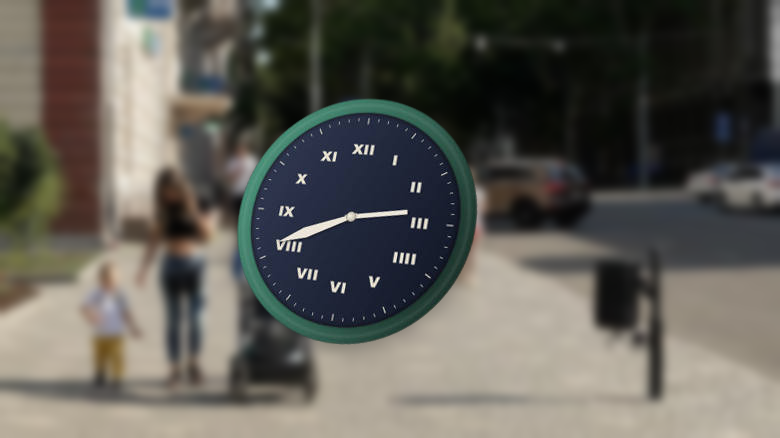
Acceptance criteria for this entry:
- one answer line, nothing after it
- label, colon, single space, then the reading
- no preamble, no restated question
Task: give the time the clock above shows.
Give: 2:41
